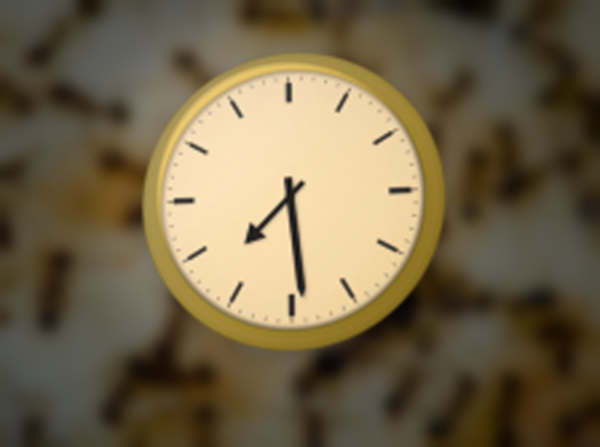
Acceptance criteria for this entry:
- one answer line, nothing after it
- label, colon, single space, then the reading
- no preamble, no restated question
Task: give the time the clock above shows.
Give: 7:29
